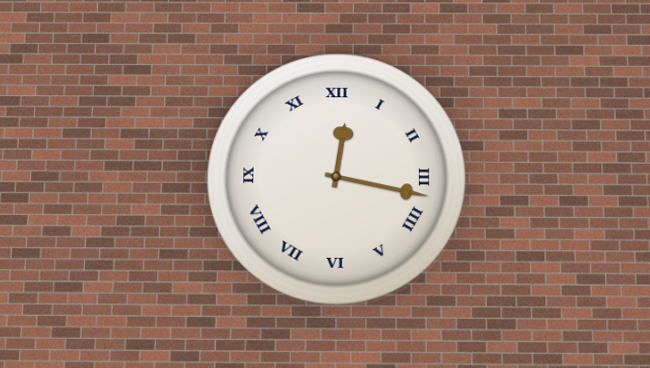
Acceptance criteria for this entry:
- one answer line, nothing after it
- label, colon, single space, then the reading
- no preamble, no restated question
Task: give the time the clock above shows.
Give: 12:17
